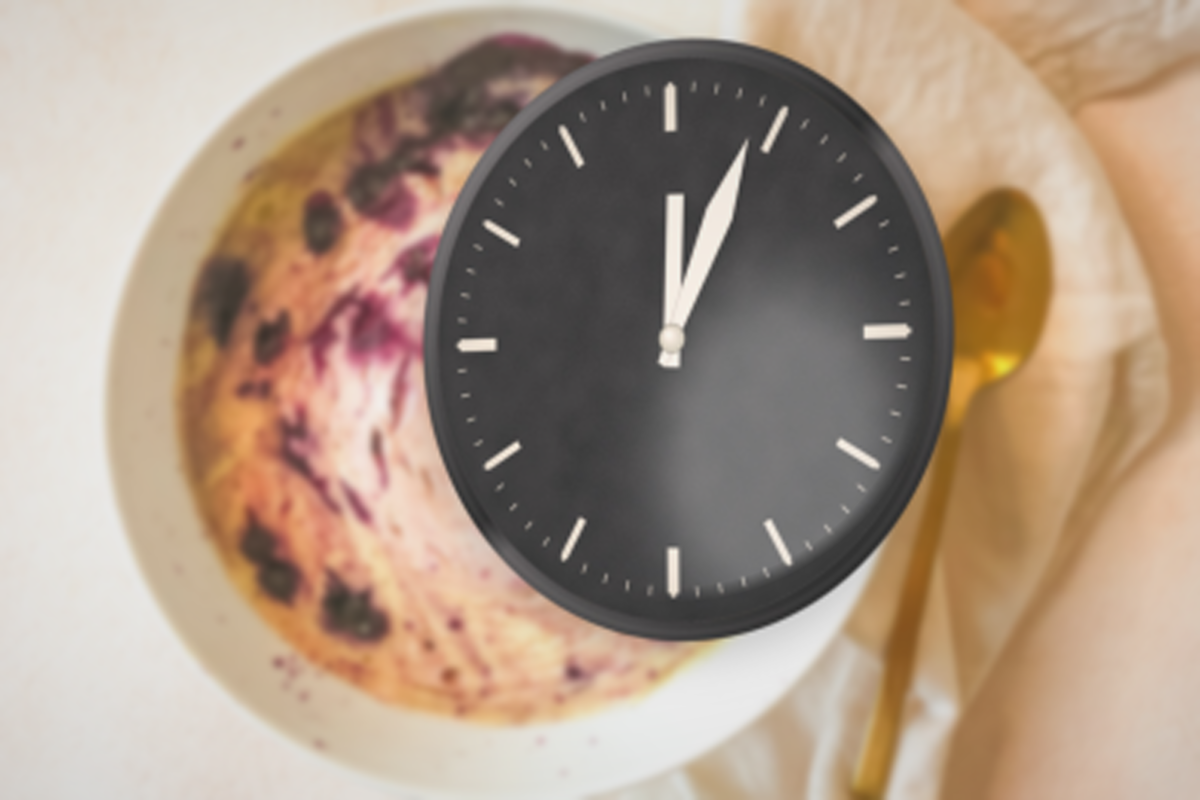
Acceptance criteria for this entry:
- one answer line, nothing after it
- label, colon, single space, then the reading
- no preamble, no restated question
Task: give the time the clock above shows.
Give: 12:04
